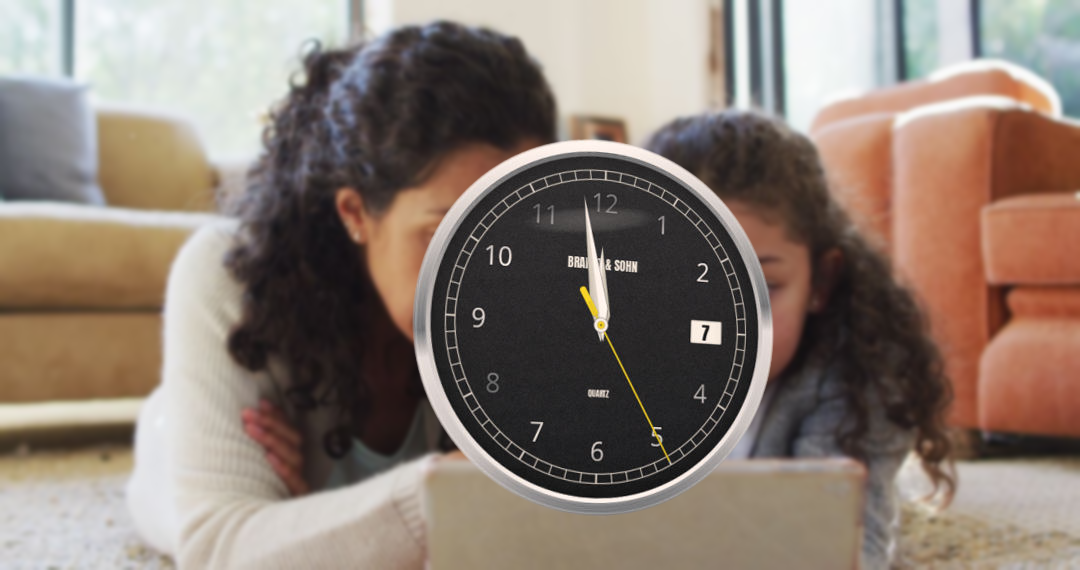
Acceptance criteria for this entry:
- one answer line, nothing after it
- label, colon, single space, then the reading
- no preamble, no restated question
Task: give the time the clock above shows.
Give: 11:58:25
